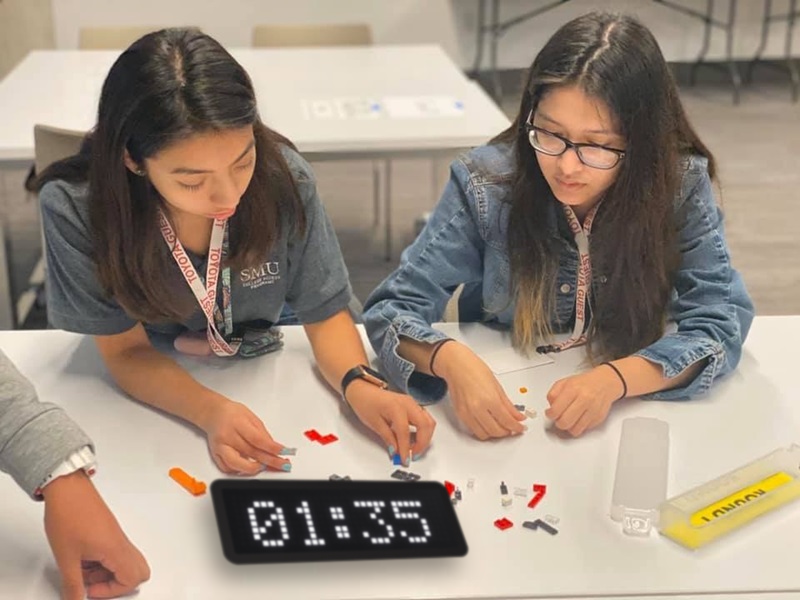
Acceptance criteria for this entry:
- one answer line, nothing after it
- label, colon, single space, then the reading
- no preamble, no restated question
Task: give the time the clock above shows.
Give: 1:35
